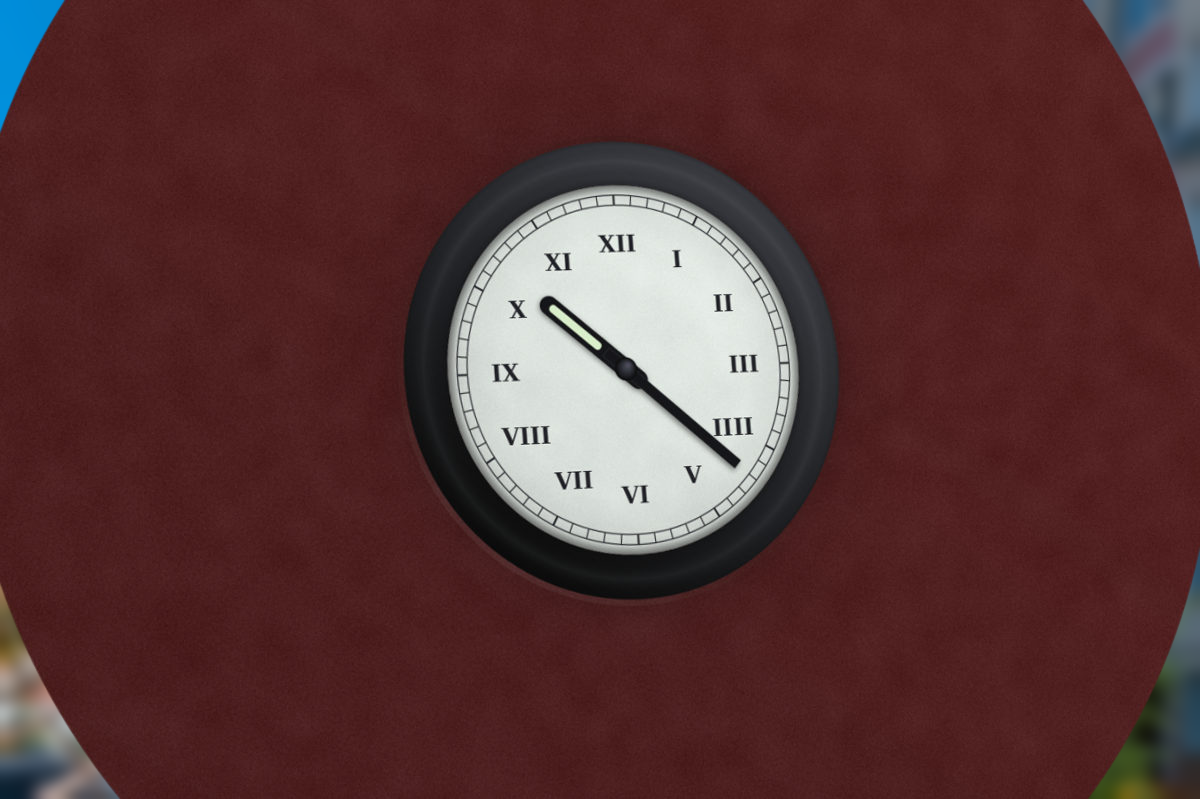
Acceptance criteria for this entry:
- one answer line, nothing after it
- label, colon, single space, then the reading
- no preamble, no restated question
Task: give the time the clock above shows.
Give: 10:22
